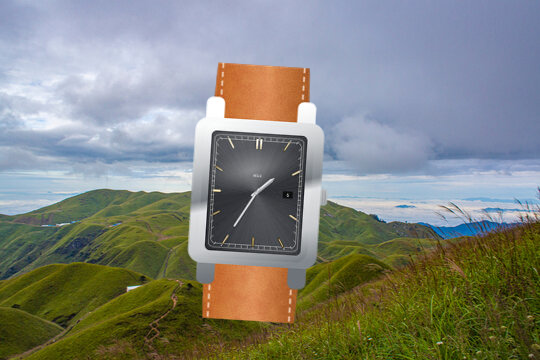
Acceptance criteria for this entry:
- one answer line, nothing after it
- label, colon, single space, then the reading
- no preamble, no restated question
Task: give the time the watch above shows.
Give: 1:35
